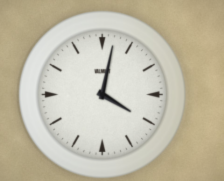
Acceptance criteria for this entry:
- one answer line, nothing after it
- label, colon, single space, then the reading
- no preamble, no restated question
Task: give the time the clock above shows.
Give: 4:02
